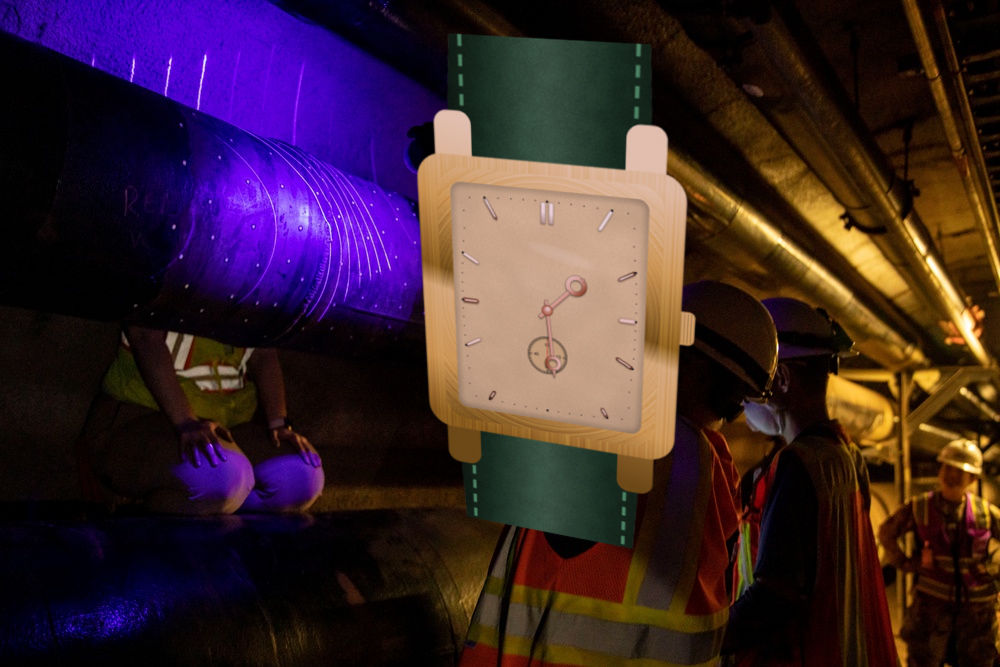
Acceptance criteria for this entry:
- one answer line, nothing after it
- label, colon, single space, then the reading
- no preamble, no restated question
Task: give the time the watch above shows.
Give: 1:29
